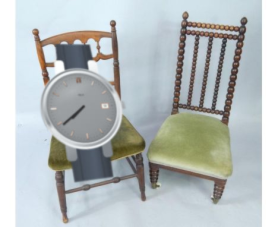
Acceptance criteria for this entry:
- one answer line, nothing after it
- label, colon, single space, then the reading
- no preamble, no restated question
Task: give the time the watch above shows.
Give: 7:39
